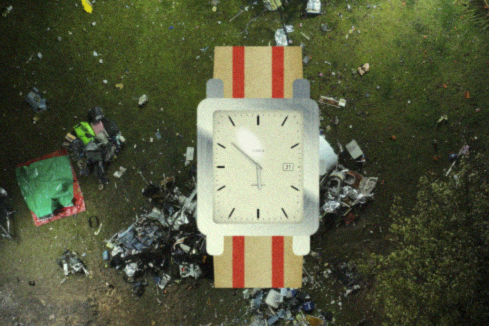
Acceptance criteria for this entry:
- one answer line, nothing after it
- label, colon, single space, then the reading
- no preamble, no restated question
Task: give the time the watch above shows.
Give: 5:52
